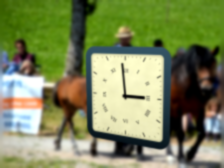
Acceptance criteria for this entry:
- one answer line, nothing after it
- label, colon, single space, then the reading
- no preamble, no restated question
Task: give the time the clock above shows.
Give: 2:59
